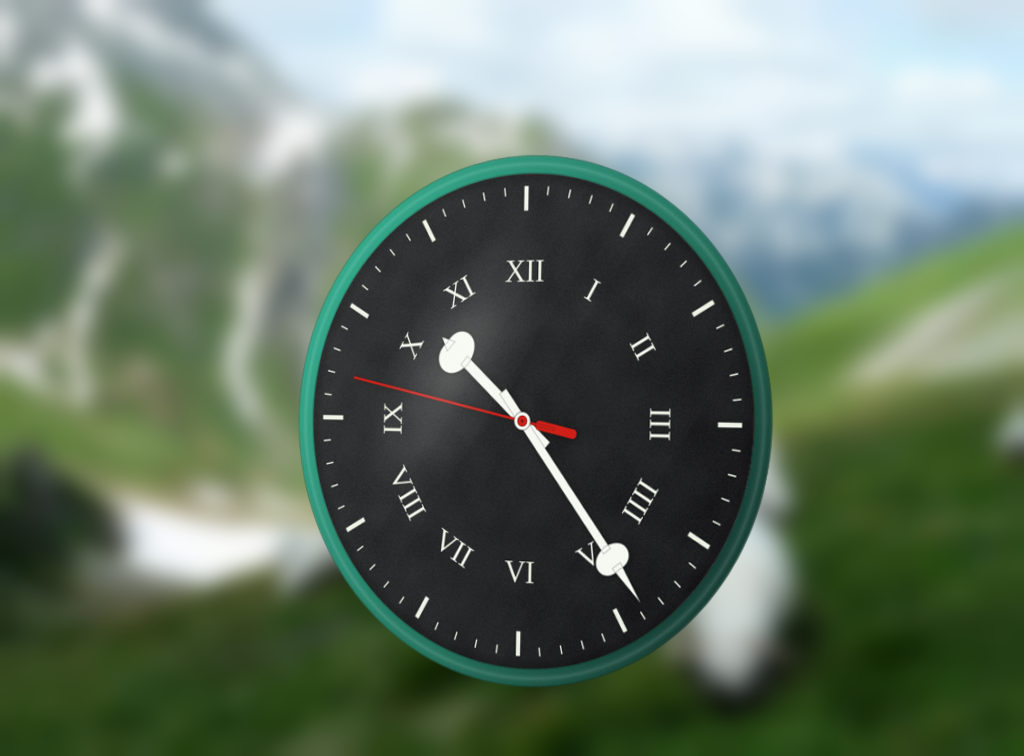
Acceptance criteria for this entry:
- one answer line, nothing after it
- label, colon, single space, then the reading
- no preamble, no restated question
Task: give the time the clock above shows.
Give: 10:23:47
